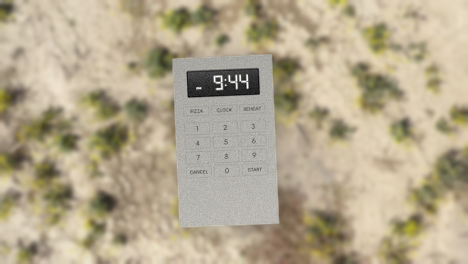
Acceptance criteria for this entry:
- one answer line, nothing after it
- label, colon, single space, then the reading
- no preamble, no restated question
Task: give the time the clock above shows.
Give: 9:44
